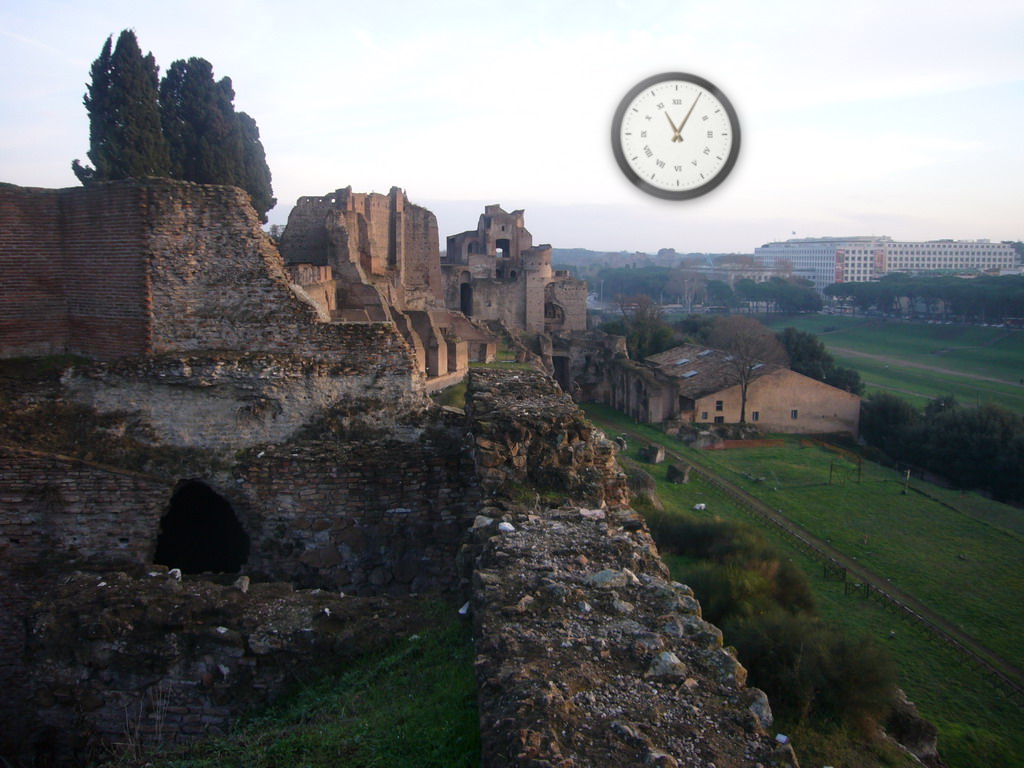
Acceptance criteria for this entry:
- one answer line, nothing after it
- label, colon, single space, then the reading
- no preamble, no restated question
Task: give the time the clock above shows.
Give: 11:05
